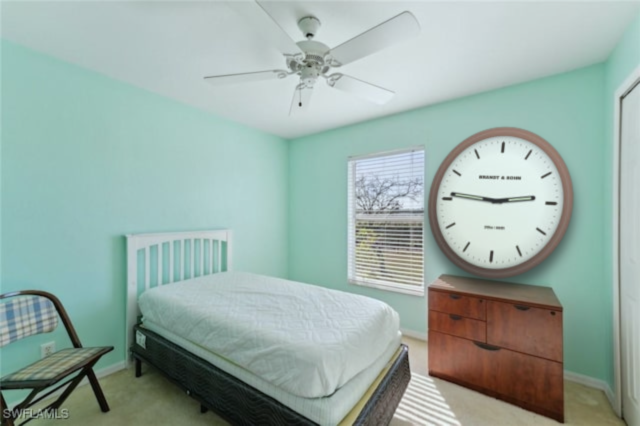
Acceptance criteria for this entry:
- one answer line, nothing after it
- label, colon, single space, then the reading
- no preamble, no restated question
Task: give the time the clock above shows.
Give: 2:46
